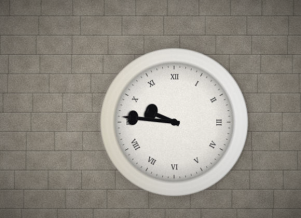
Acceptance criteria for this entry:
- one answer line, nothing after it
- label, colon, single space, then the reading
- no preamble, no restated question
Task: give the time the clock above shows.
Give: 9:46
